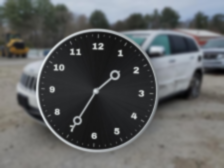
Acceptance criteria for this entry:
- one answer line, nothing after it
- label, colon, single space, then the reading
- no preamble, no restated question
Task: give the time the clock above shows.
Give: 1:35
